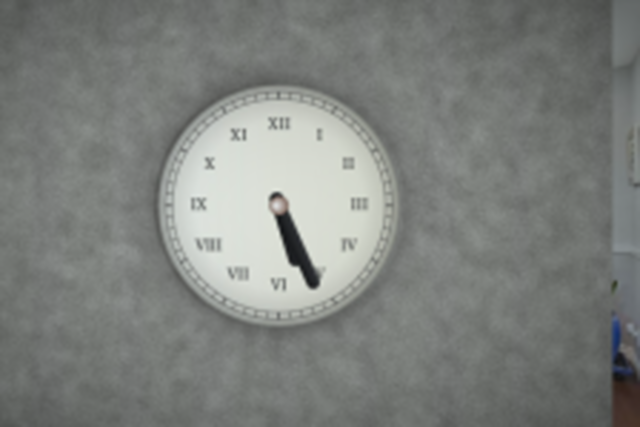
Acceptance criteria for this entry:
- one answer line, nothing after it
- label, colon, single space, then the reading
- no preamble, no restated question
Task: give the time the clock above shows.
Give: 5:26
